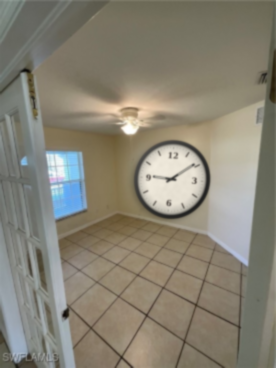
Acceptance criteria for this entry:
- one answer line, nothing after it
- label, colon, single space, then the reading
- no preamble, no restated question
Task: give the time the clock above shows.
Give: 9:09
